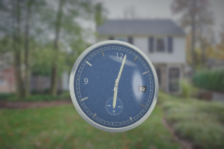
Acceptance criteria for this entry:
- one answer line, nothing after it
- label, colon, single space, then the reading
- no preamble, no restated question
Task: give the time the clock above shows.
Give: 6:02
